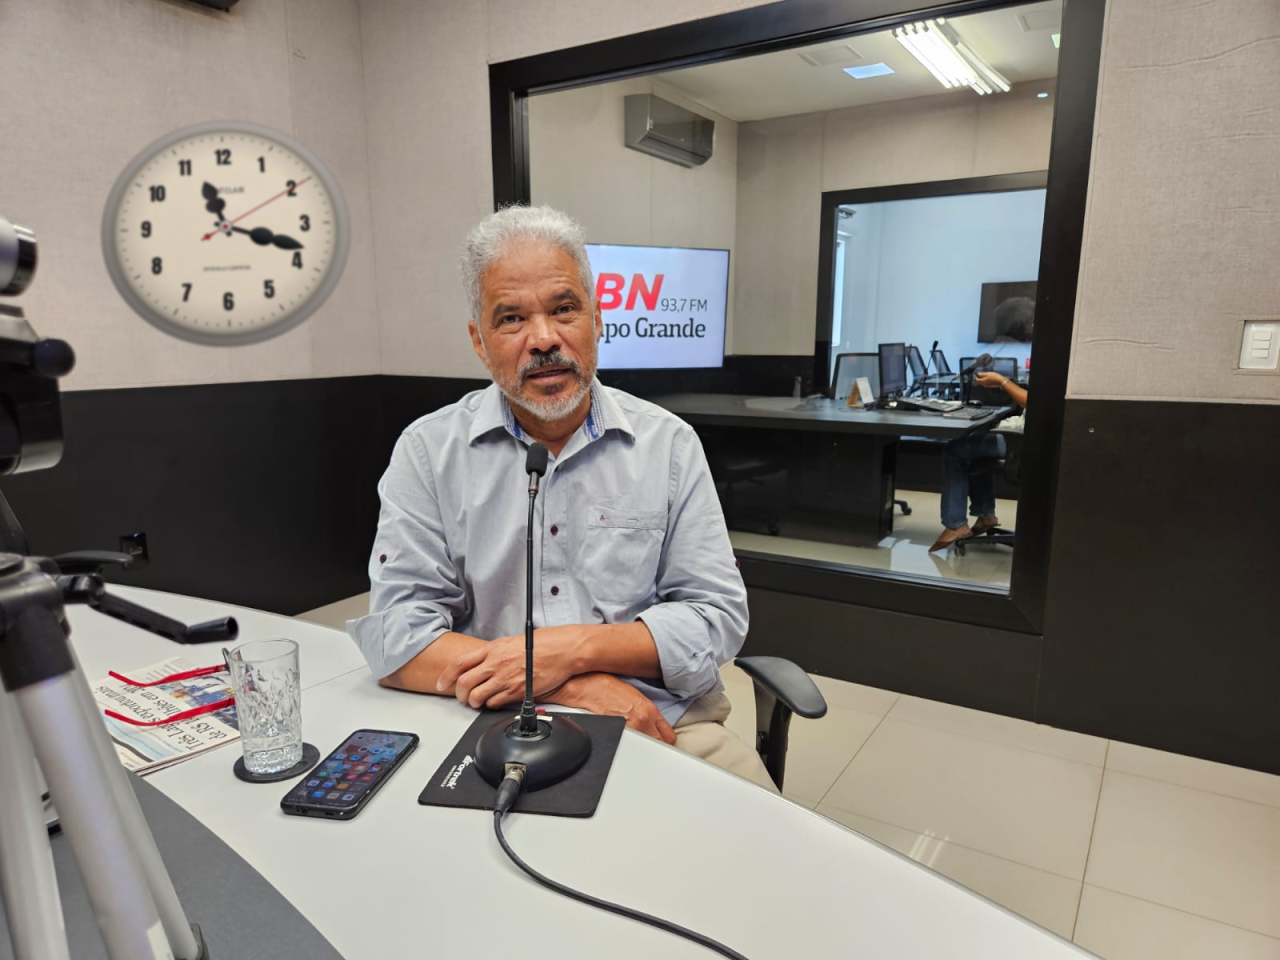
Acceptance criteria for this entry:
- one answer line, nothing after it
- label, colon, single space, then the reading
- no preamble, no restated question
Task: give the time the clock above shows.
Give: 11:18:10
